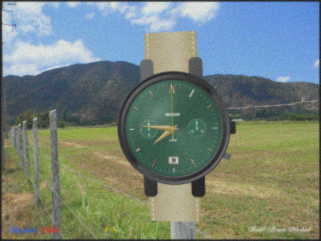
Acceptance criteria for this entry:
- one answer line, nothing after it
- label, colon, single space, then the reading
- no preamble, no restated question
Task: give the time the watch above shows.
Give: 7:46
